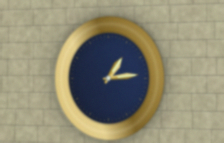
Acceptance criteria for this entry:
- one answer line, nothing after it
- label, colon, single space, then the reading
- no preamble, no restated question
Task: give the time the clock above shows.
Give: 1:14
